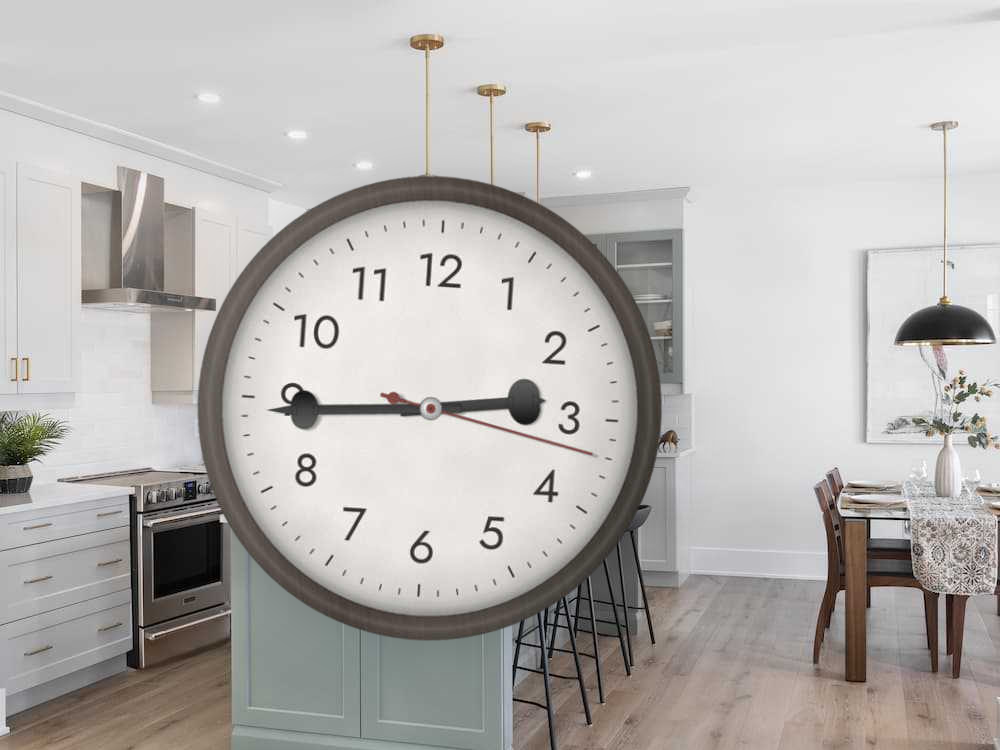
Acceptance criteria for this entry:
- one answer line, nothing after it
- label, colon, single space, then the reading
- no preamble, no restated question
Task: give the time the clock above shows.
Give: 2:44:17
